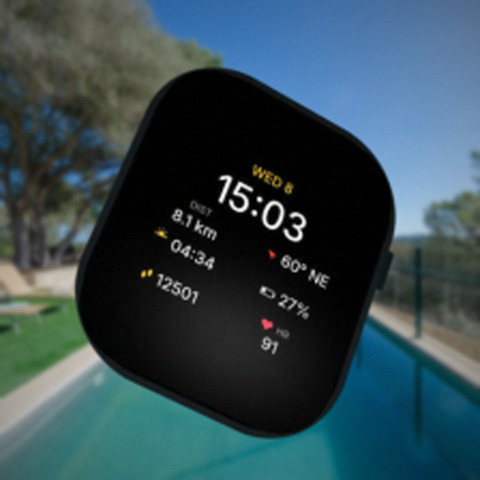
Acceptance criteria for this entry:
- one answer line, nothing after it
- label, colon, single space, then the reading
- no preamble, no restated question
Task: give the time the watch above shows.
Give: 15:03
